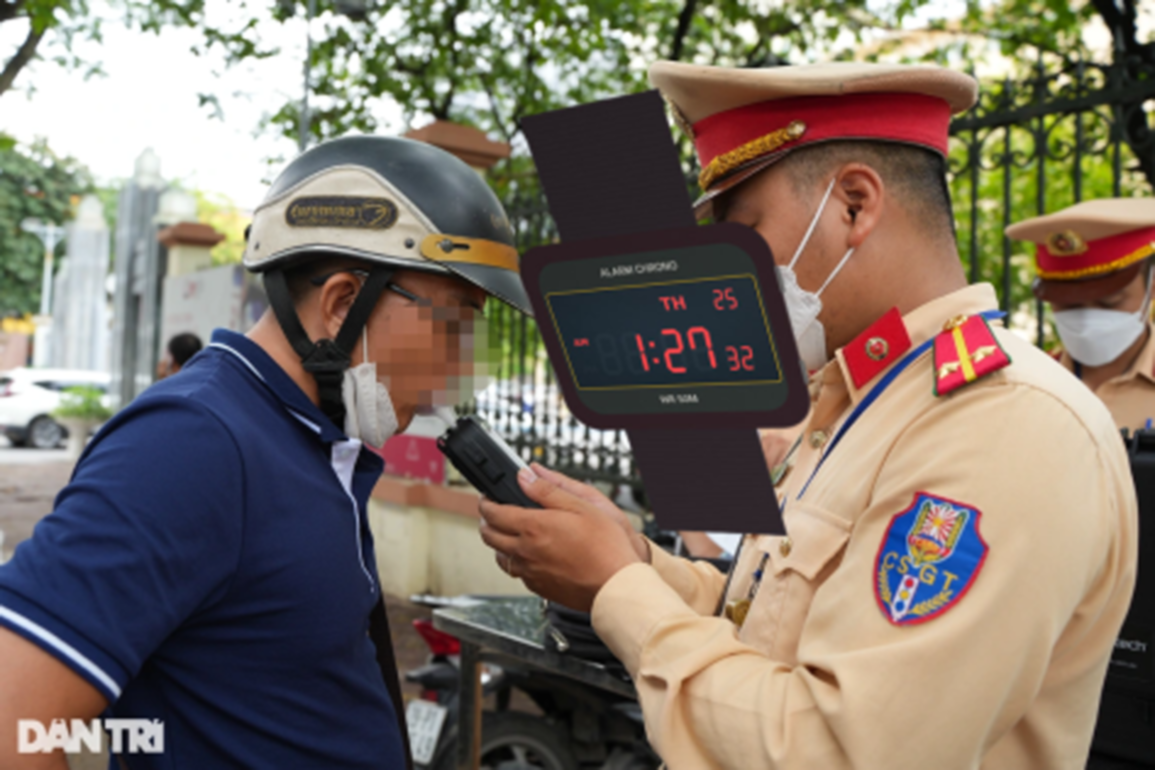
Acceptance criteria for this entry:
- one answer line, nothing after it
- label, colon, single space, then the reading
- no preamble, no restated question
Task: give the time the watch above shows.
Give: 1:27:32
